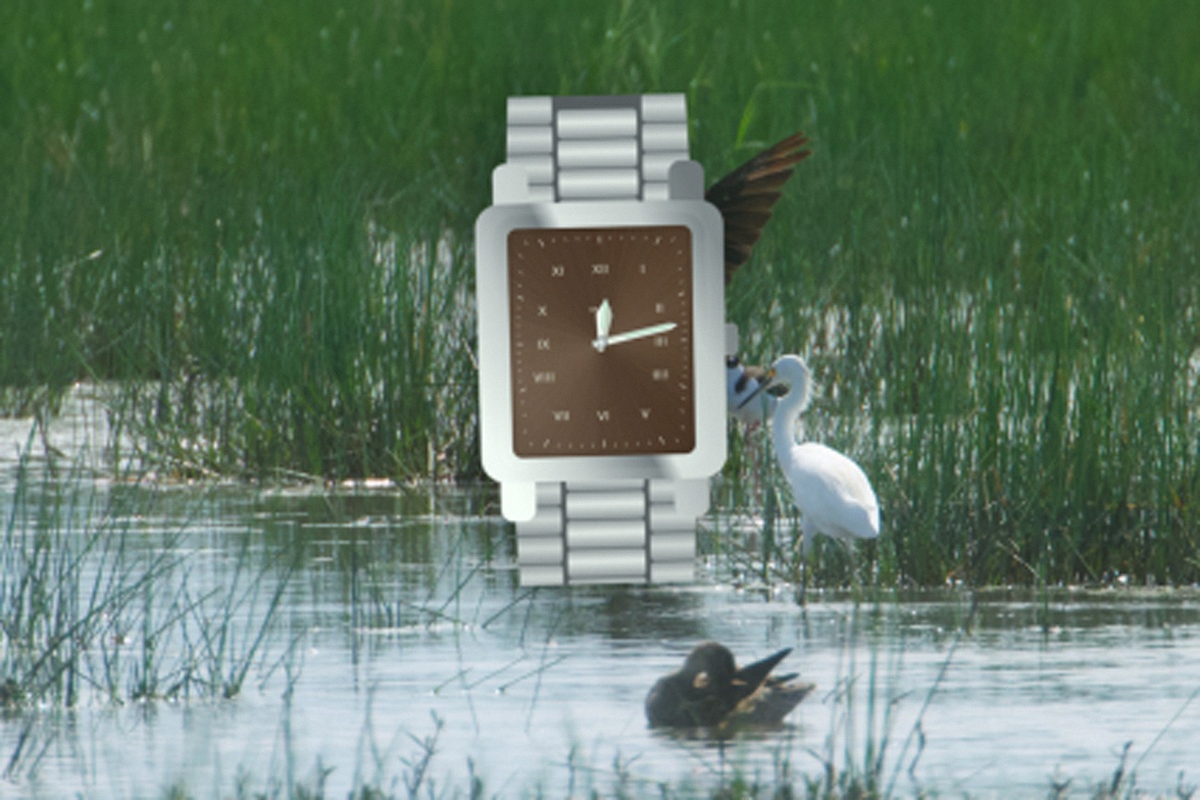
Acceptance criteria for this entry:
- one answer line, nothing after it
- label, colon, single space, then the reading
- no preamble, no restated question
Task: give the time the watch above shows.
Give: 12:13
